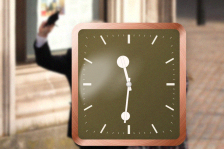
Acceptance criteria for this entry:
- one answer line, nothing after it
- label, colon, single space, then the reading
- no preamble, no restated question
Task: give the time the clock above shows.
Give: 11:31
